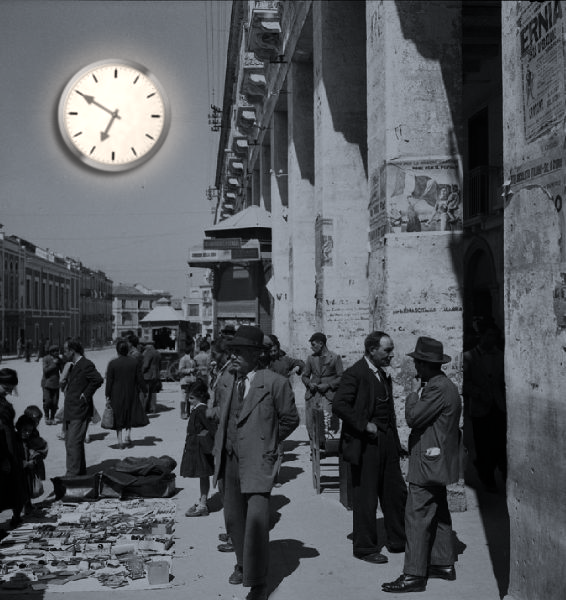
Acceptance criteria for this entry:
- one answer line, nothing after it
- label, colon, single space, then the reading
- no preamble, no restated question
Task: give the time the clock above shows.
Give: 6:50
